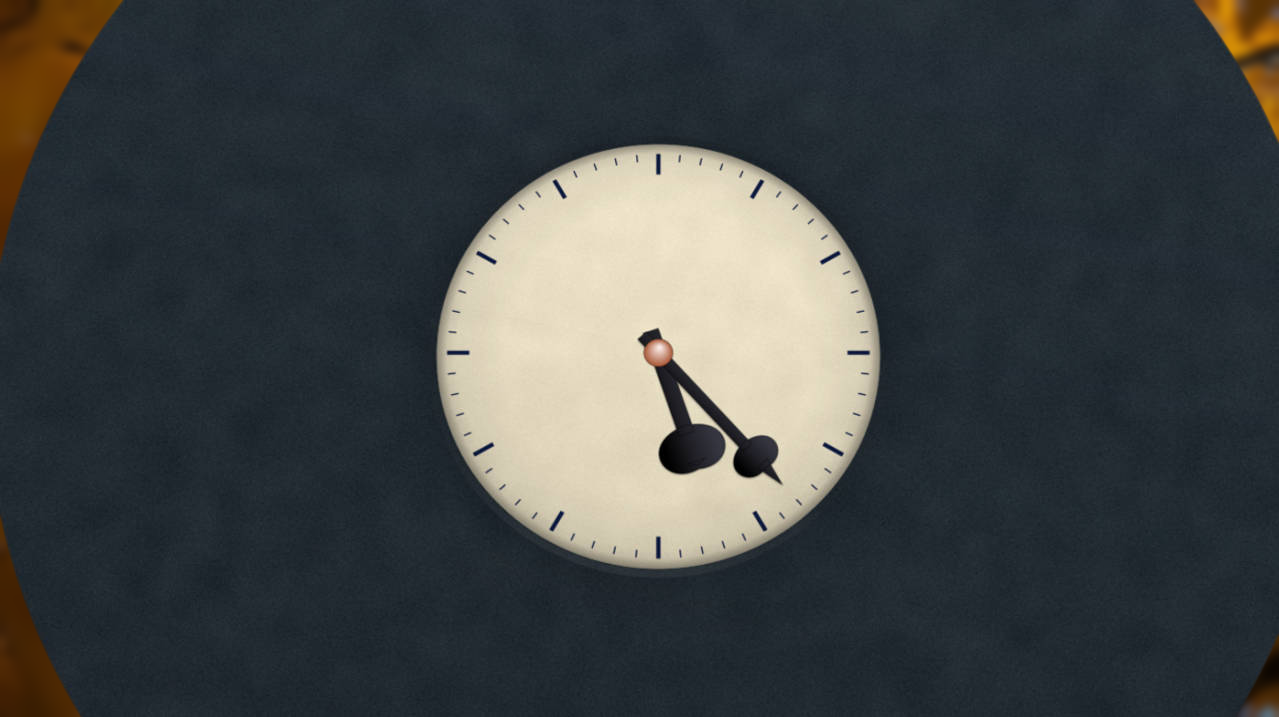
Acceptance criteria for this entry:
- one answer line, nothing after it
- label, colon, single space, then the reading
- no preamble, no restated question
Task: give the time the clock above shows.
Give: 5:23
